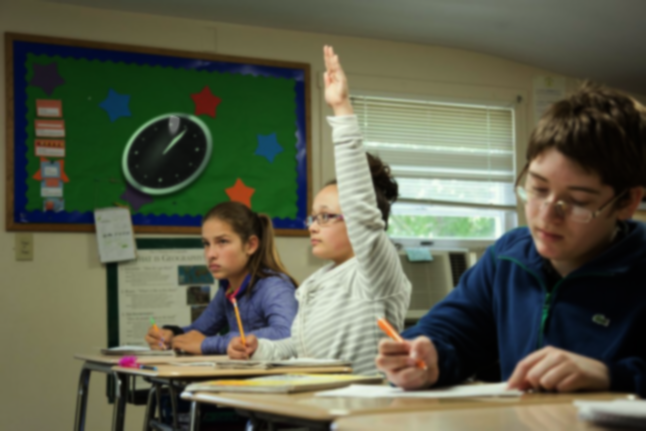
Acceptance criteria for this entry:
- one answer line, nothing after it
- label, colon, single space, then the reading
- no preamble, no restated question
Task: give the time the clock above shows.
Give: 1:06
